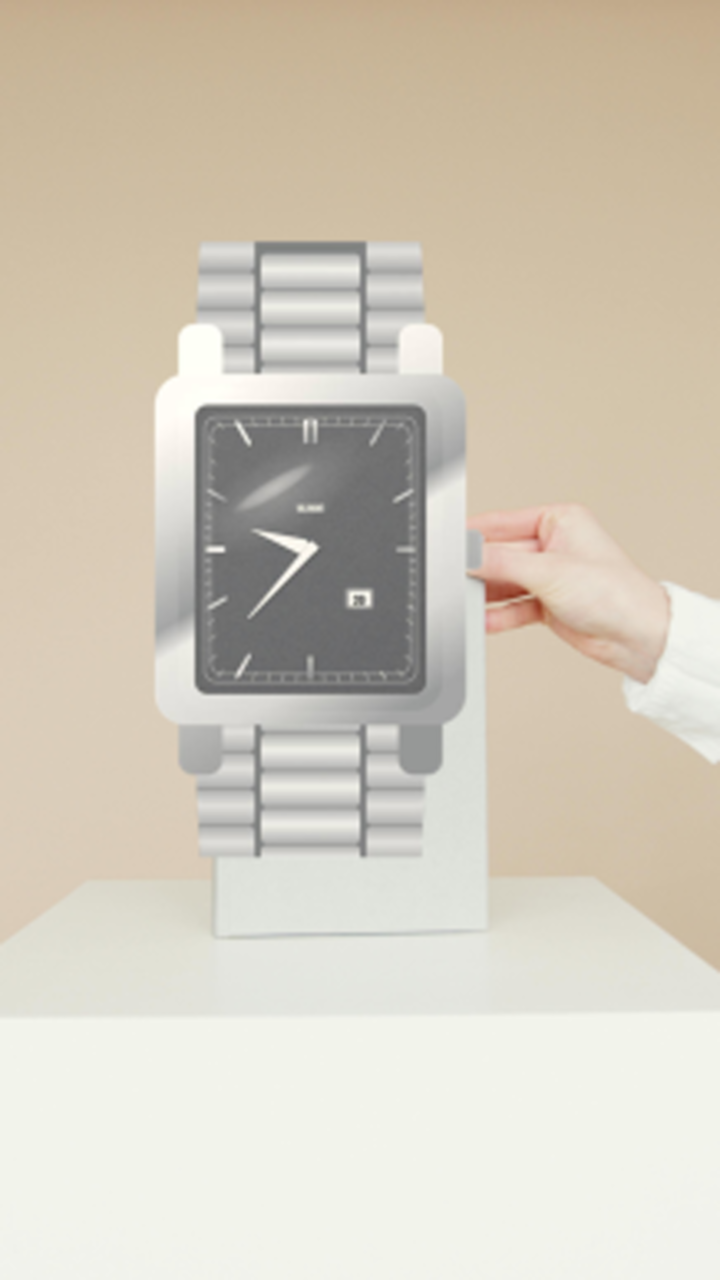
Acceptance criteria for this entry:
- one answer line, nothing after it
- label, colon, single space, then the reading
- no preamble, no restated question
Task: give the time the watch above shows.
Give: 9:37
